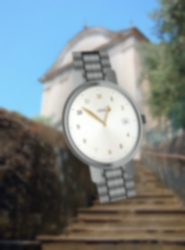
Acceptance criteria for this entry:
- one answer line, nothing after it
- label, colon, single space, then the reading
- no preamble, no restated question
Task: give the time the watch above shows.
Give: 12:52
